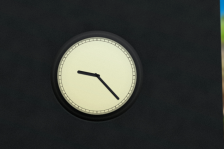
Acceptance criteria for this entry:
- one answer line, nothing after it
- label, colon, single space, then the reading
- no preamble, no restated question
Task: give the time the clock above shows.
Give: 9:23
